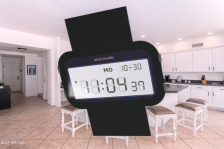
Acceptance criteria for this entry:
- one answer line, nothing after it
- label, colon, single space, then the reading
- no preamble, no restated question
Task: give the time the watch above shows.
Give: 11:04:37
